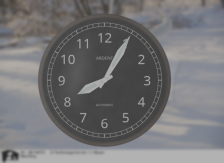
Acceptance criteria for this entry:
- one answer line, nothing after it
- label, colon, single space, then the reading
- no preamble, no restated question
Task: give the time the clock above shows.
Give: 8:05
